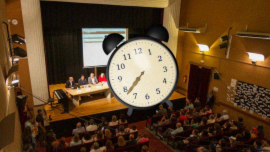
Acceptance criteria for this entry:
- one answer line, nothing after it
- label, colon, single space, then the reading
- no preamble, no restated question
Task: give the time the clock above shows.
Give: 7:38
